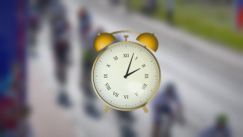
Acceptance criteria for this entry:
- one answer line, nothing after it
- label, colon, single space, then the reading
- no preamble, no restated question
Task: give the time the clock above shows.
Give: 2:03
